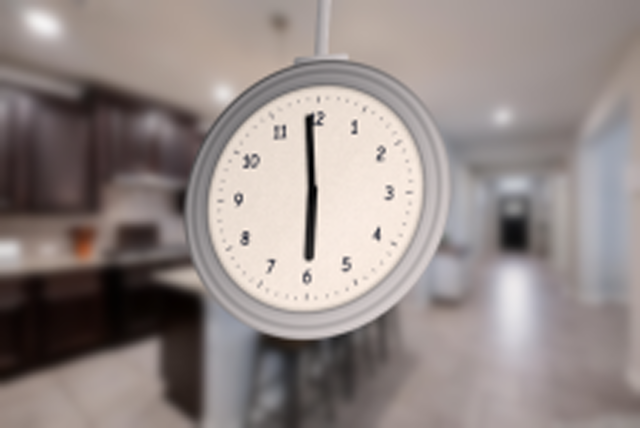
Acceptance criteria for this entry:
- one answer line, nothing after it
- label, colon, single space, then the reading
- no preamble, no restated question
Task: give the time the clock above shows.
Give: 5:59
